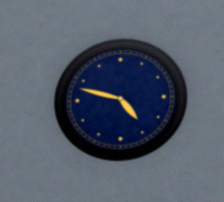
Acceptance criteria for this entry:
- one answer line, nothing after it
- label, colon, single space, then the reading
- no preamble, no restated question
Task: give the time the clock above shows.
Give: 4:48
